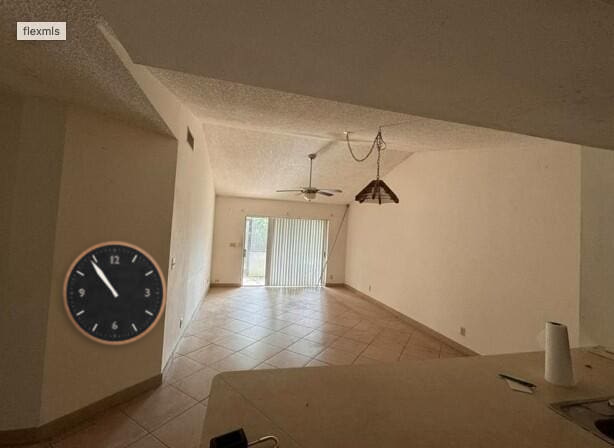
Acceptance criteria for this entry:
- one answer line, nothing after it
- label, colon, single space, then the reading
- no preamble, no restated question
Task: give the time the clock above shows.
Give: 10:54
